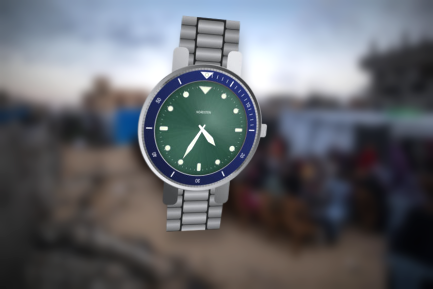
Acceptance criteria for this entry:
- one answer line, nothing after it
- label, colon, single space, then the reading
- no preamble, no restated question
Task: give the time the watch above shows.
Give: 4:35
